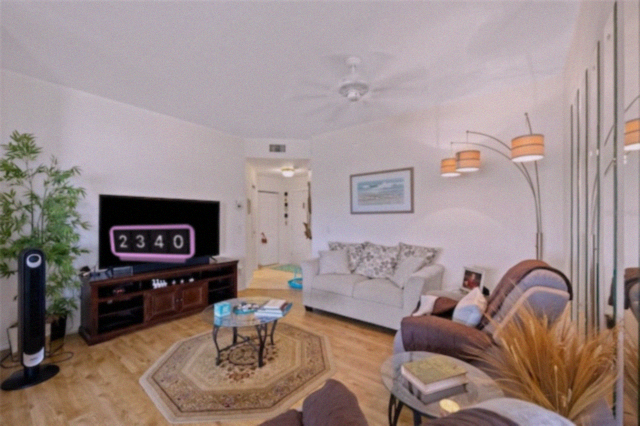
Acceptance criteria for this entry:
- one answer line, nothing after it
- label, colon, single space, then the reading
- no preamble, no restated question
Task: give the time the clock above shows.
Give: 23:40
